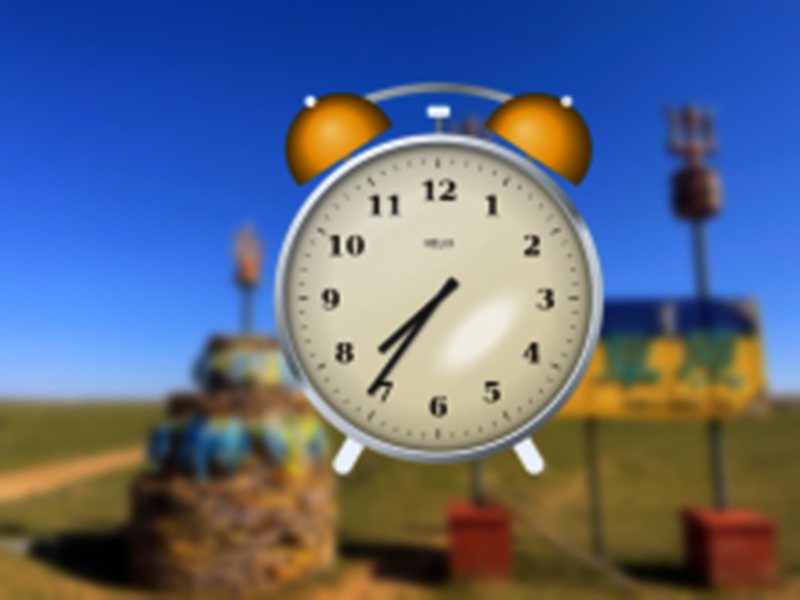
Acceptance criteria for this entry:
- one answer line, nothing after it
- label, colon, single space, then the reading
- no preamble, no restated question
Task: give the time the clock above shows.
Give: 7:36
